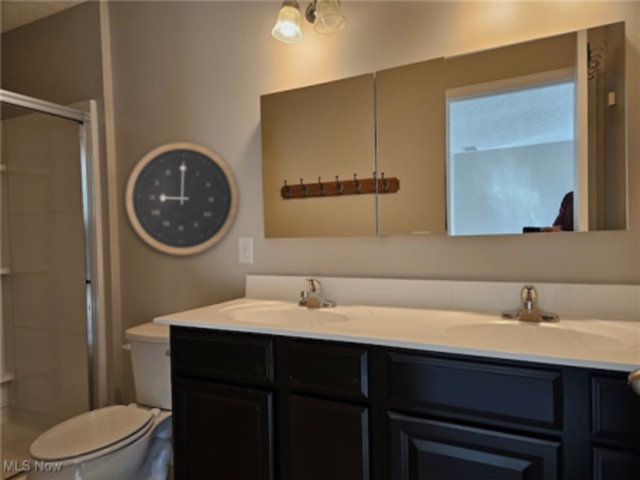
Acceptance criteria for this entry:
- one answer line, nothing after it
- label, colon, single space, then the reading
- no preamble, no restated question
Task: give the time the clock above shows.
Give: 9:00
